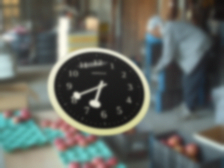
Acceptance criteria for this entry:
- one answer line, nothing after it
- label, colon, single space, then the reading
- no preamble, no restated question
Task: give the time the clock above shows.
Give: 6:41
